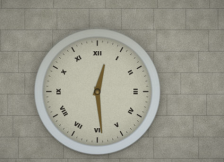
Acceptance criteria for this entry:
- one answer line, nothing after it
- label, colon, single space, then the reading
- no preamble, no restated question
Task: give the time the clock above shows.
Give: 12:29
